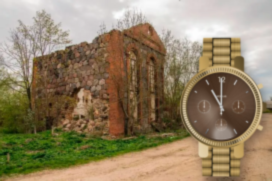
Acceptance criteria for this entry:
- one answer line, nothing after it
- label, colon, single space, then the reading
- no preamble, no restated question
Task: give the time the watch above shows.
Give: 11:00
